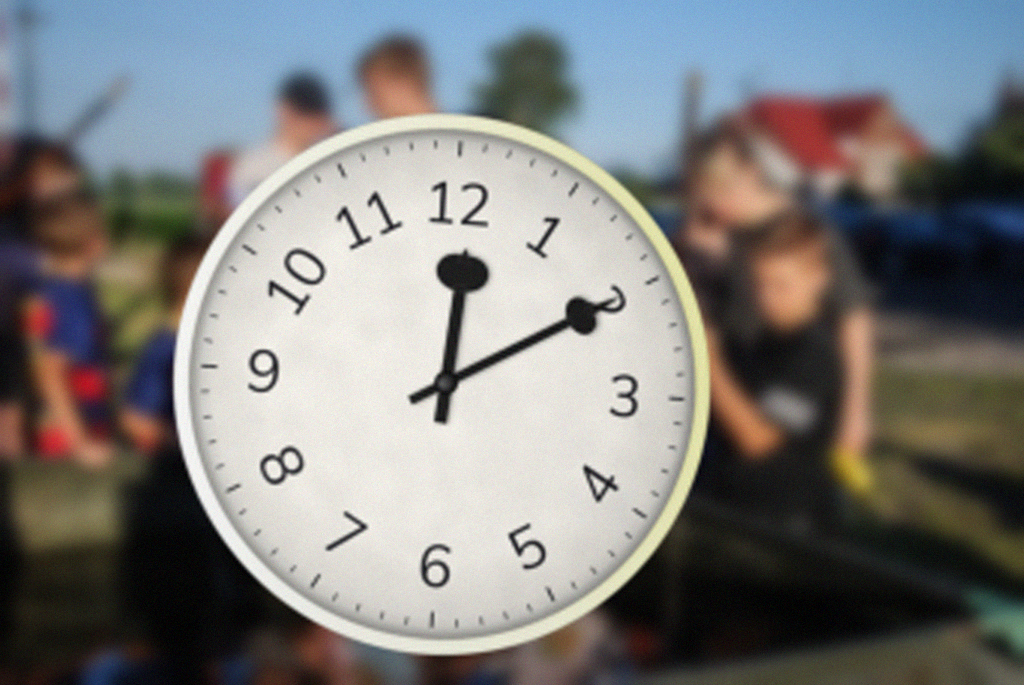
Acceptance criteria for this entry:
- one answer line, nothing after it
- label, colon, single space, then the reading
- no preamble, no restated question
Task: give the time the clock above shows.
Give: 12:10
